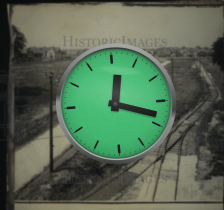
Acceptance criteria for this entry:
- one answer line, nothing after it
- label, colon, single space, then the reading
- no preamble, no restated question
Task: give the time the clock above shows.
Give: 12:18
